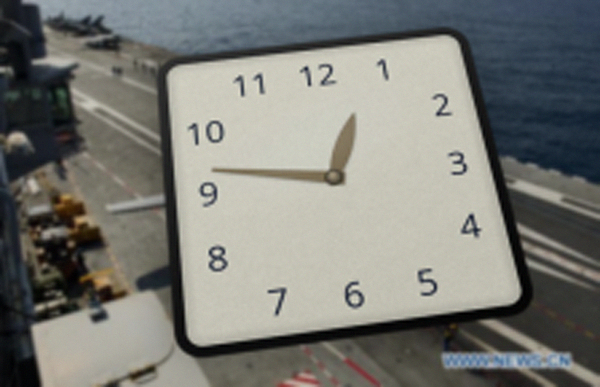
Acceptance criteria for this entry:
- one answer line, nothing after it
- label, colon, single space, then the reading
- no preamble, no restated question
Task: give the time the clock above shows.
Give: 12:47
